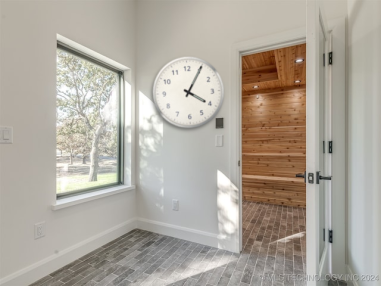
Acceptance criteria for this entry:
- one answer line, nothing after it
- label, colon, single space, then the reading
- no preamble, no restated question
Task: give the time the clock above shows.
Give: 4:05
